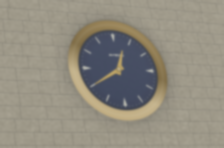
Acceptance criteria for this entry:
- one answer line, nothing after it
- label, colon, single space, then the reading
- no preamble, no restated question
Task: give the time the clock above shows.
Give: 12:40
